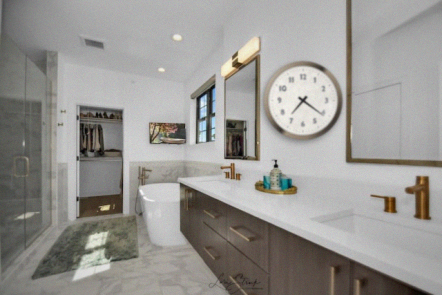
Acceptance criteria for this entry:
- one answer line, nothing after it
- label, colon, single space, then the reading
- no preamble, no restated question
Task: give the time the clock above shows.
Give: 7:21
